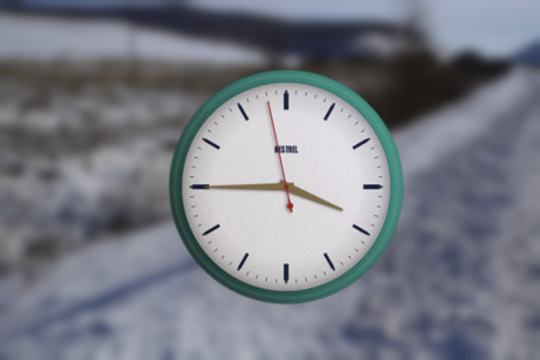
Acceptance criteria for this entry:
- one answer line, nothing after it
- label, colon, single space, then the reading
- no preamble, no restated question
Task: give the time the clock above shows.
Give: 3:44:58
